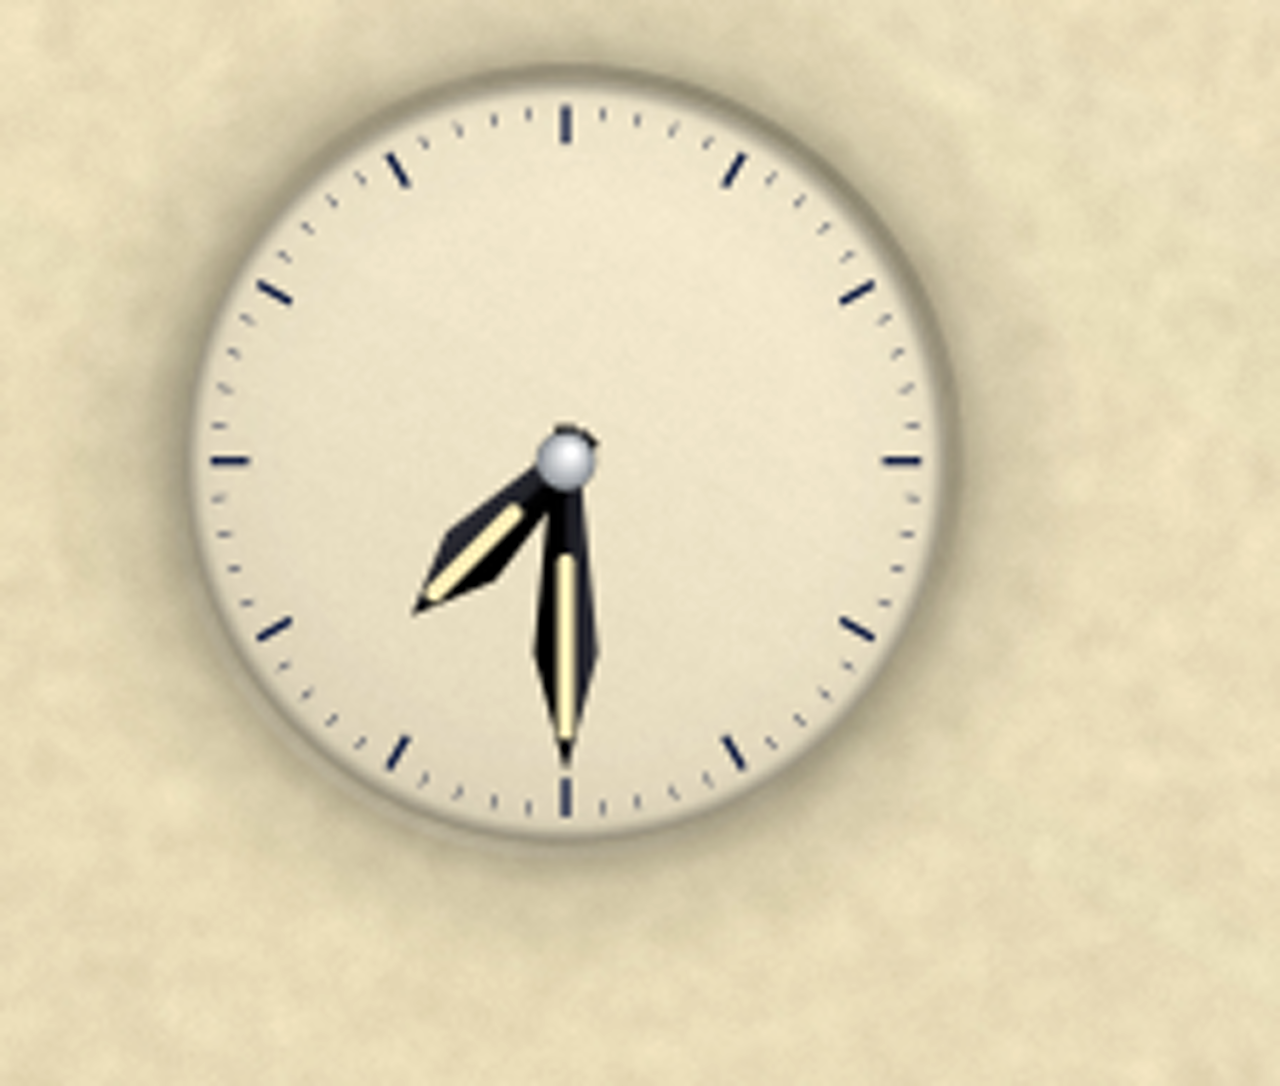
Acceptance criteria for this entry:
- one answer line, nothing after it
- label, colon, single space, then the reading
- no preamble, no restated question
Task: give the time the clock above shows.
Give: 7:30
